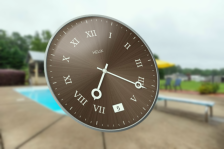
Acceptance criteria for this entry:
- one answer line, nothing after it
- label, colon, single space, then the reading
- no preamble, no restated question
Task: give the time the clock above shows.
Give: 7:21
